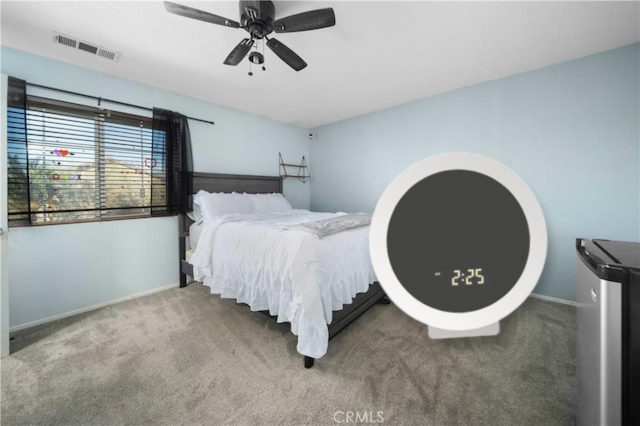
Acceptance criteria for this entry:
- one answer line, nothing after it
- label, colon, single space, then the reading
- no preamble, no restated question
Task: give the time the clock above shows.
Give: 2:25
